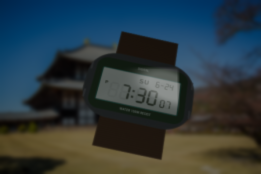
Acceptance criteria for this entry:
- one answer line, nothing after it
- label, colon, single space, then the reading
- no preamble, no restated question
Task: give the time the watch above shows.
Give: 7:30
